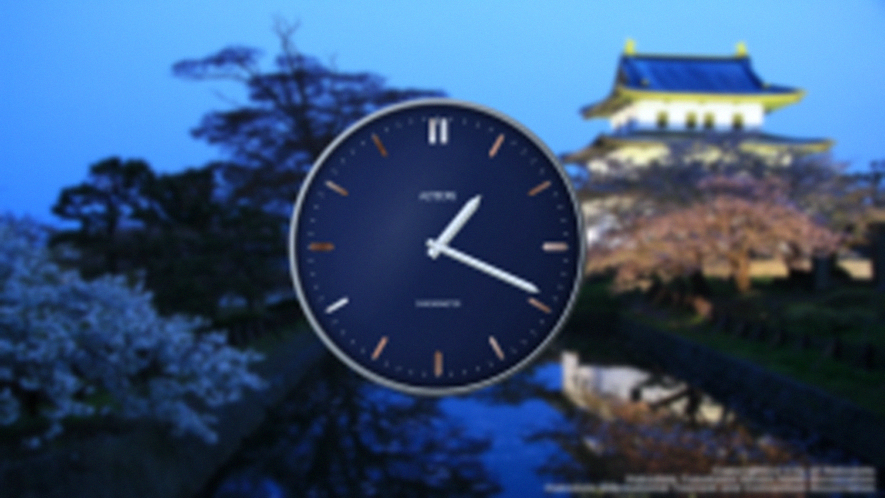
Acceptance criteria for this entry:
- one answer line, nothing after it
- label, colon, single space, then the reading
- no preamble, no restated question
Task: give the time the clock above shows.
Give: 1:19
